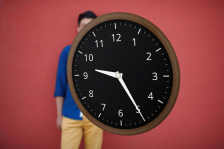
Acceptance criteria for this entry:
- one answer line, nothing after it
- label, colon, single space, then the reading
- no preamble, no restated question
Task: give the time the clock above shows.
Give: 9:25
